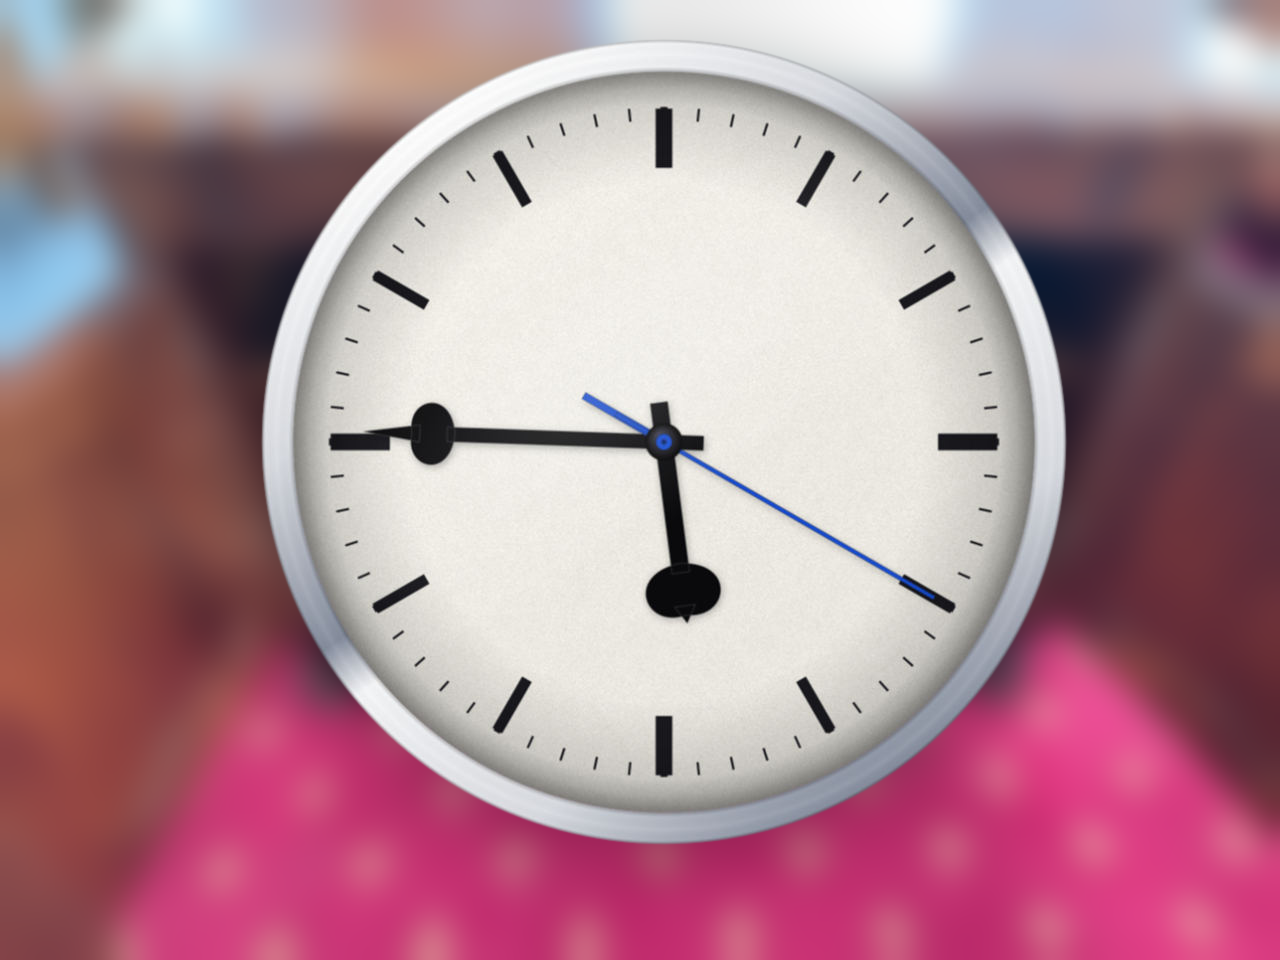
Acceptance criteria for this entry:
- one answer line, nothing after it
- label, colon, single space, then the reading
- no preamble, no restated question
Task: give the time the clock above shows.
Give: 5:45:20
